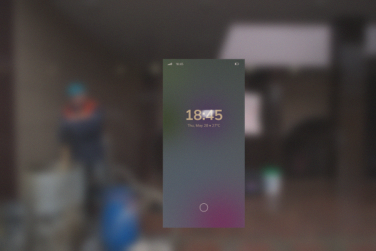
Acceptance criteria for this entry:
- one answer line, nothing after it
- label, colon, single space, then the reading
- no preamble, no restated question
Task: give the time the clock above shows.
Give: 18:45
